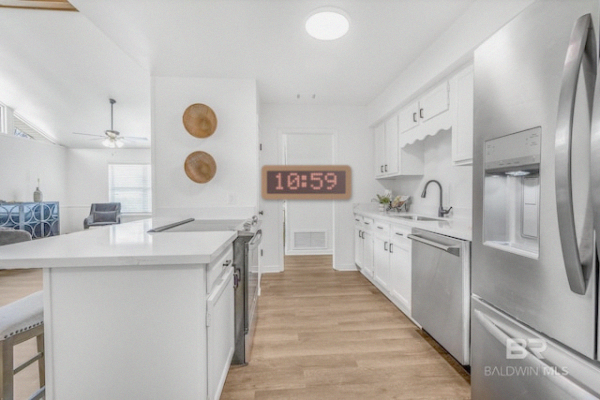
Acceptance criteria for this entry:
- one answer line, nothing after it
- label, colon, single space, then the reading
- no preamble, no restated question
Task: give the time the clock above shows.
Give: 10:59
